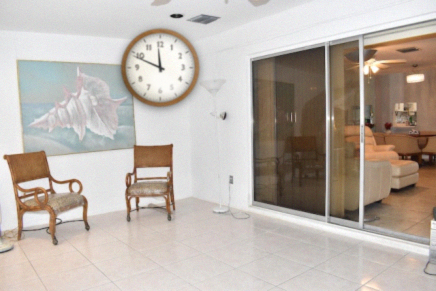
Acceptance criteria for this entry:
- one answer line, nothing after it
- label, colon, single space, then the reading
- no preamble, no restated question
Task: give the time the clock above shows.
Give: 11:49
